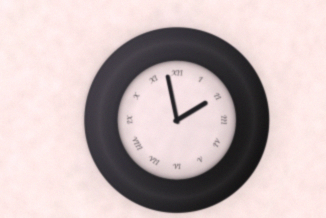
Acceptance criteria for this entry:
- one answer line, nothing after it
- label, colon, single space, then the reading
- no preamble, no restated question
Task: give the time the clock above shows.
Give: 1:58
